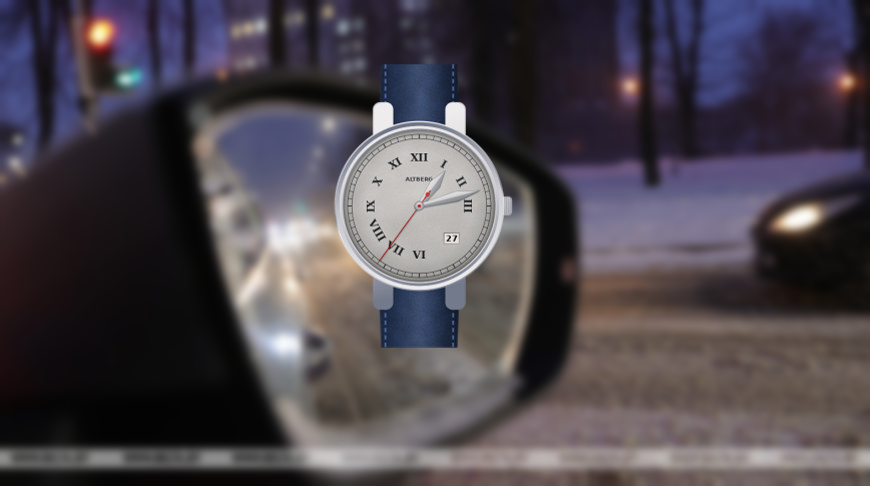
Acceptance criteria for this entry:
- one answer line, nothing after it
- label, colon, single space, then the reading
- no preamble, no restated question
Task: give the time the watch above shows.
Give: 1:12:36
